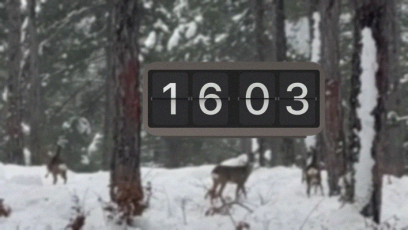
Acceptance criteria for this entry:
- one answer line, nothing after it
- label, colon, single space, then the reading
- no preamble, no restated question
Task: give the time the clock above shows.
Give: 16:03
